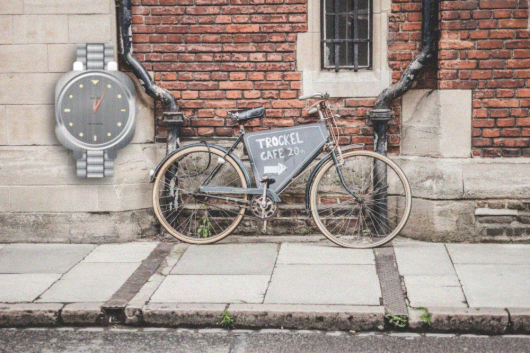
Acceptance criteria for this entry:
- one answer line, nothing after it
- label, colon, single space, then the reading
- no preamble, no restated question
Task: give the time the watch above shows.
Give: 12:05
